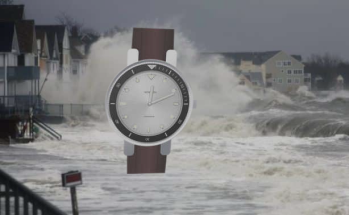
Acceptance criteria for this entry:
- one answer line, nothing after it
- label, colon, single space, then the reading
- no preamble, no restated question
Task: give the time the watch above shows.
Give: 12:11
